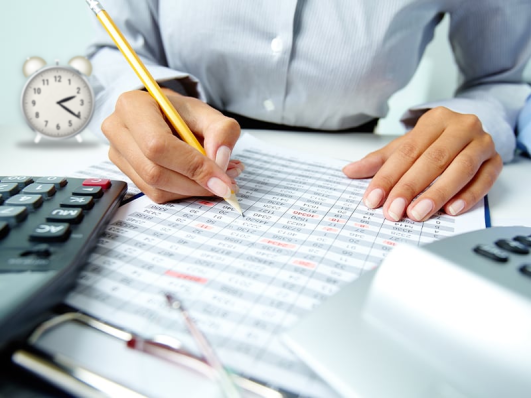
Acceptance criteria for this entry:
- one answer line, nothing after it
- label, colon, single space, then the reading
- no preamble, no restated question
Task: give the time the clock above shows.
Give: 2:21
